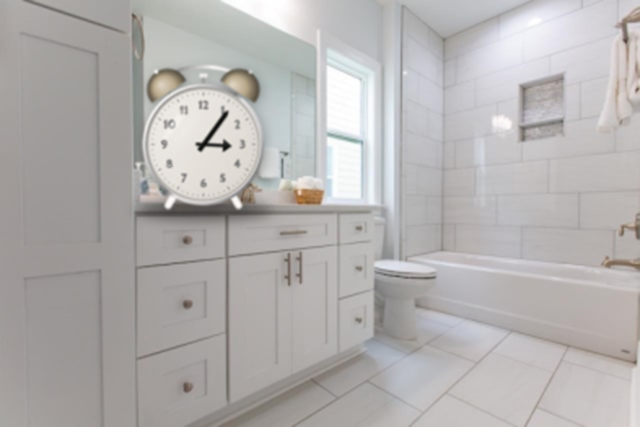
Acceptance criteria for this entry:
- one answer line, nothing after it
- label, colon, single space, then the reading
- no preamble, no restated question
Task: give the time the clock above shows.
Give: 3:06
